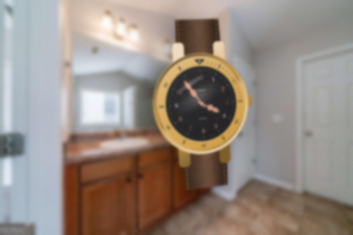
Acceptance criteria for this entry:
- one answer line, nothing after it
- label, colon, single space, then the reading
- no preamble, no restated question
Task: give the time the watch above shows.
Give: 3:54
